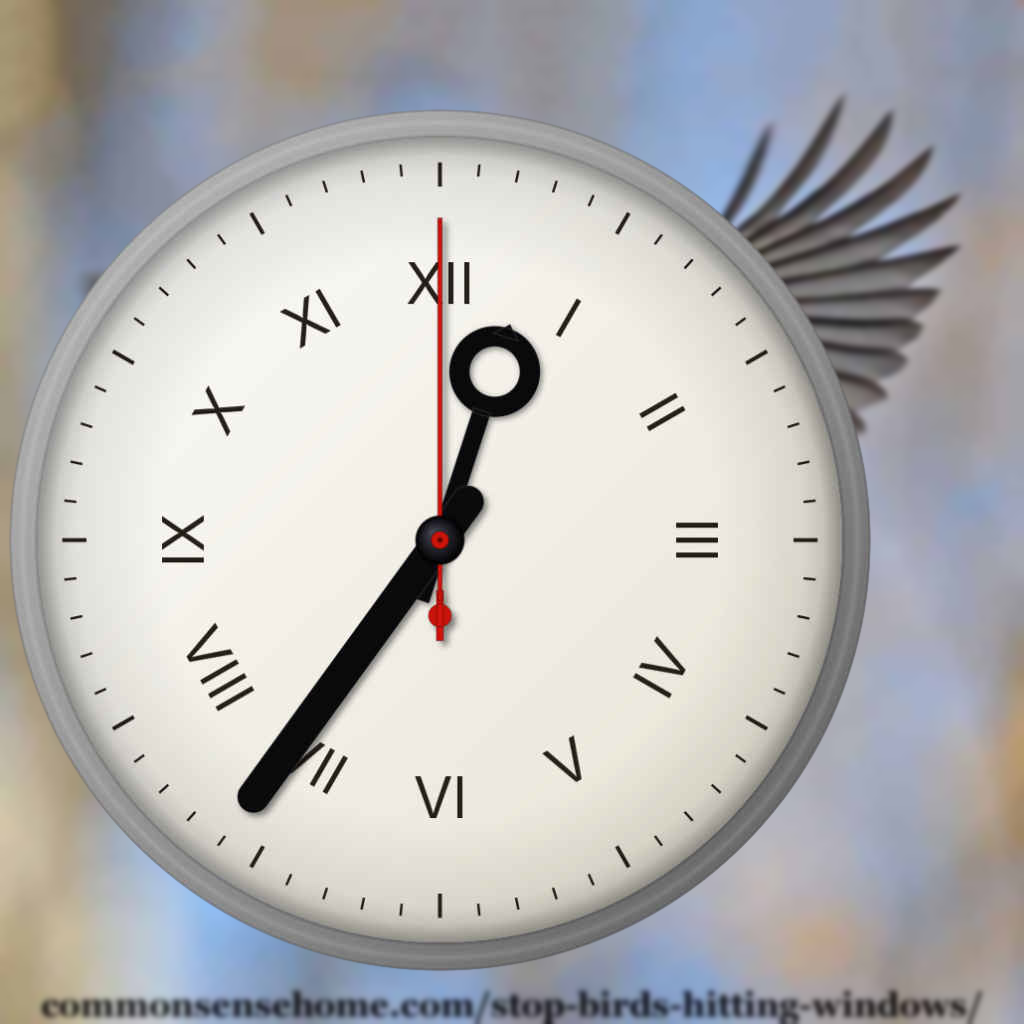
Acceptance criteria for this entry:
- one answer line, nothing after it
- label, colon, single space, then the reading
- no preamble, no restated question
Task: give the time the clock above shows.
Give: 12:36:00
